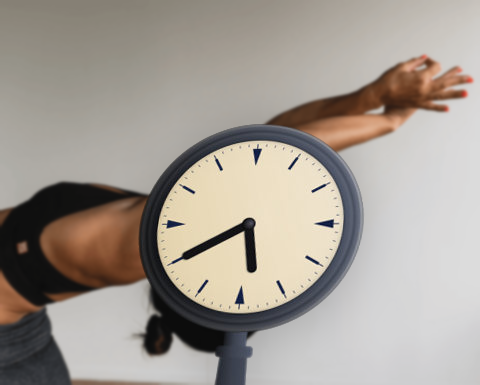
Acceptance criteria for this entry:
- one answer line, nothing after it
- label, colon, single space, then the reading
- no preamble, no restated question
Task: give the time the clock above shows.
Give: 5:40
